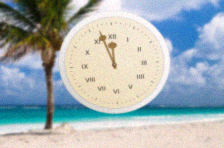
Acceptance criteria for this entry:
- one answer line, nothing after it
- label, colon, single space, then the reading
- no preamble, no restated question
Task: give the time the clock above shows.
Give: 11:57
